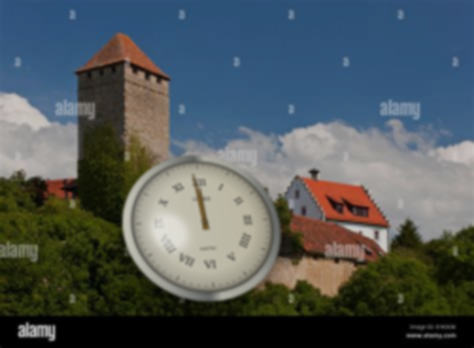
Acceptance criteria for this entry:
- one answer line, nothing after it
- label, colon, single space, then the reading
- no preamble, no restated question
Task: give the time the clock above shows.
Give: 11:59
